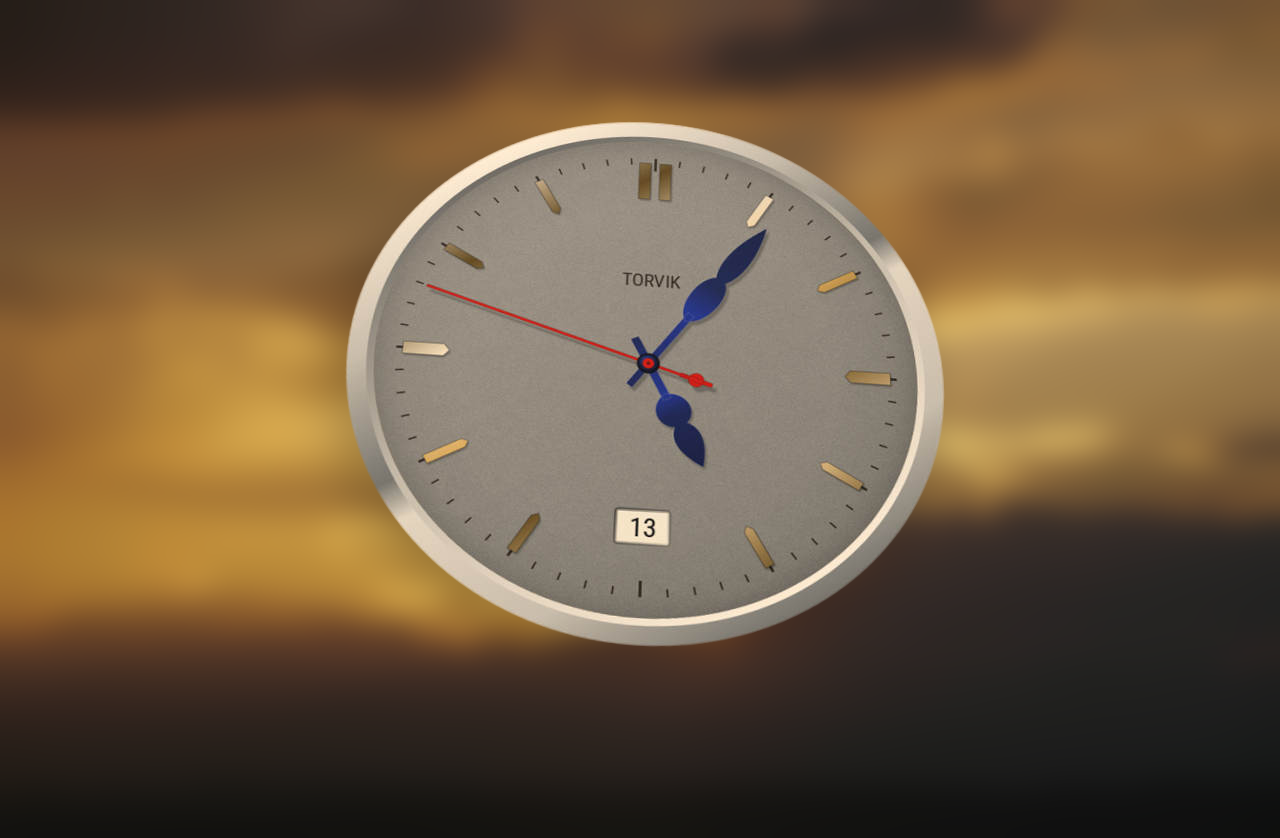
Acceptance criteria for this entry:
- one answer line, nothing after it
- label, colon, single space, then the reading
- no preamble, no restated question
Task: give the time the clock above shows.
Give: 5:05:48
